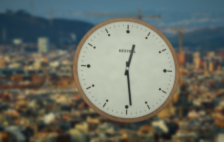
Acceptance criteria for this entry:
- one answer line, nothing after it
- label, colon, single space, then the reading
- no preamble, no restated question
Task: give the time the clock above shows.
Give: 12:29
